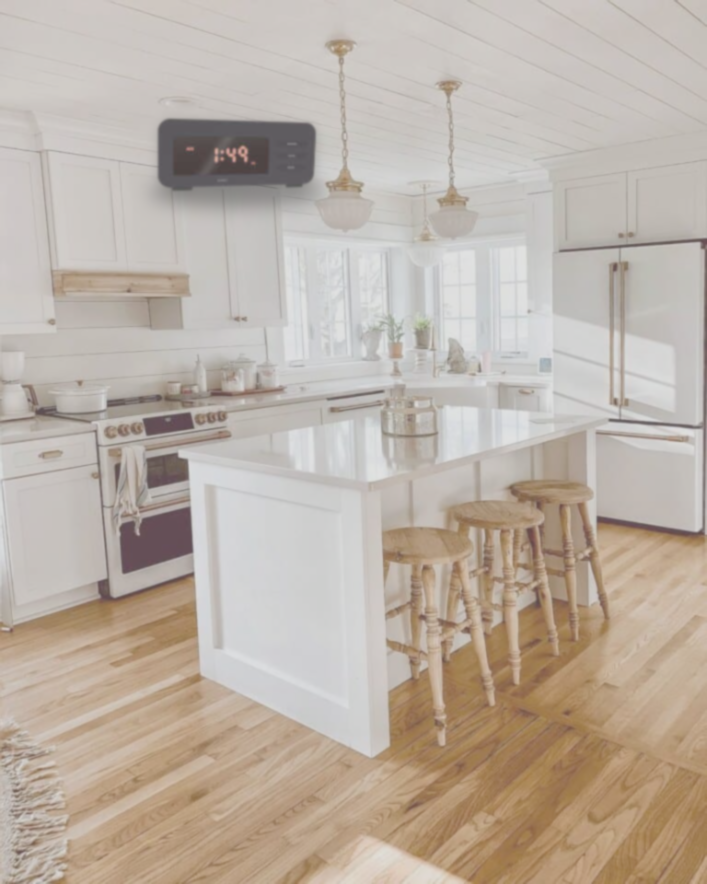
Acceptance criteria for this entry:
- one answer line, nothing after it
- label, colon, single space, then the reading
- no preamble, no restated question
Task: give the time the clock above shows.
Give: 1:49
